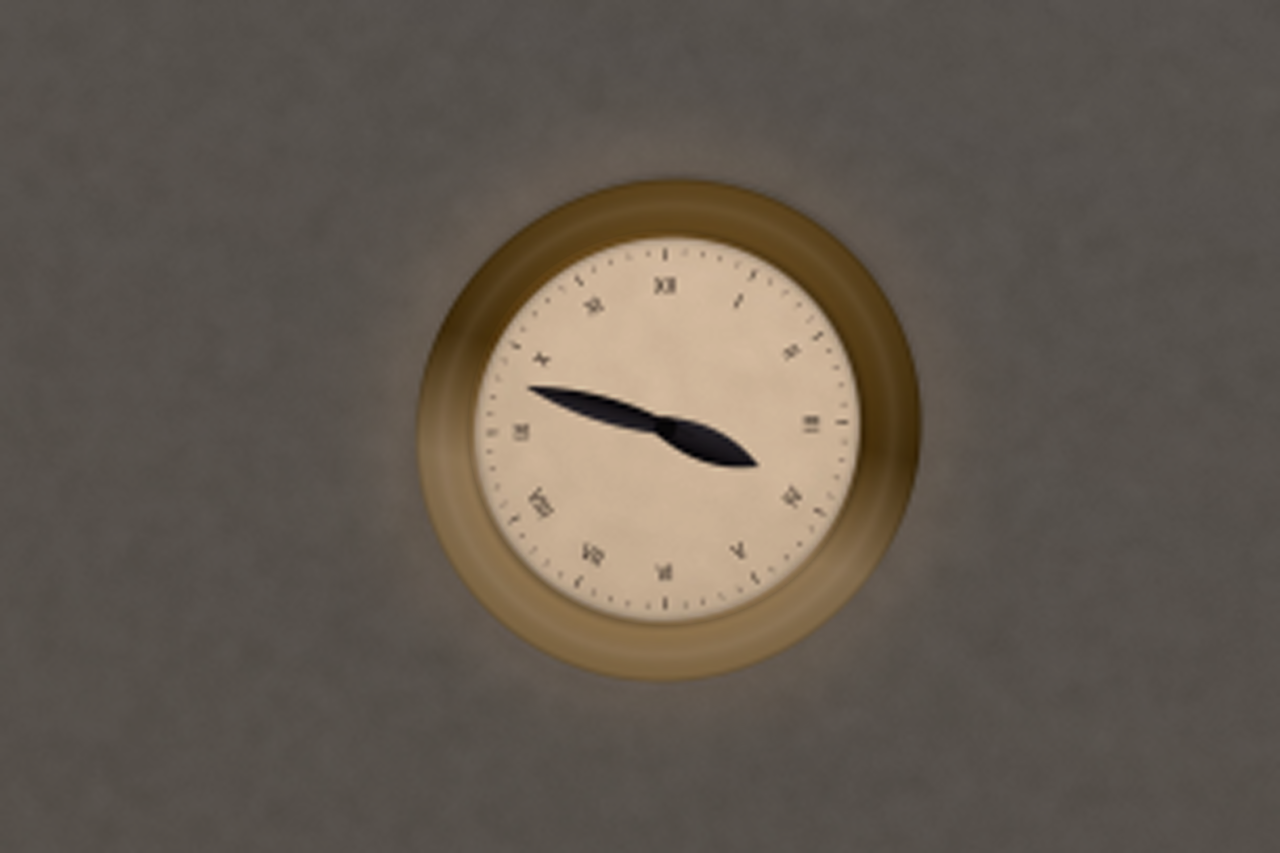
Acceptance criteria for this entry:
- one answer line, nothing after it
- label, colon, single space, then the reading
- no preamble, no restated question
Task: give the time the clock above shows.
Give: 3:48
